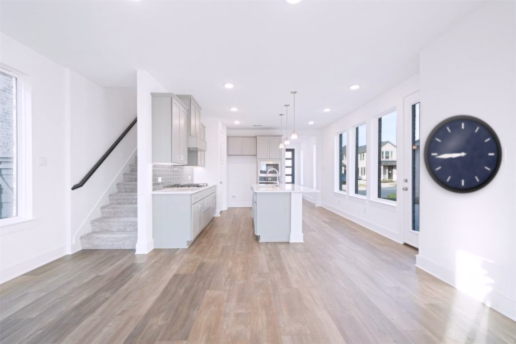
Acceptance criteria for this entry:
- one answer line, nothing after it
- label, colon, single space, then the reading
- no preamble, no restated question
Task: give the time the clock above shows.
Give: 8:44
